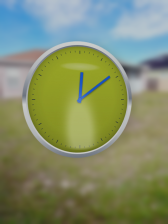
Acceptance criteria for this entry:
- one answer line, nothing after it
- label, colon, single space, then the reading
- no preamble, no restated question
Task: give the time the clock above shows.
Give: 12:09
